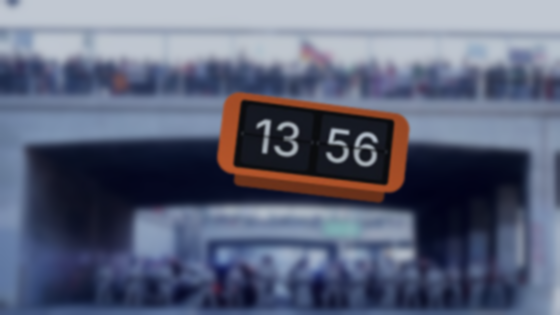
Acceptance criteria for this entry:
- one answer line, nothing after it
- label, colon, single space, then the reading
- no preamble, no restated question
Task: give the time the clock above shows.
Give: 13:56
